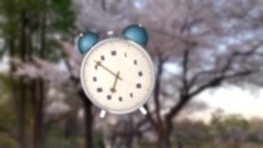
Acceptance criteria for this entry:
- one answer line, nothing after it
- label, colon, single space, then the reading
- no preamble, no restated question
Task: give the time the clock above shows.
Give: 6:52
